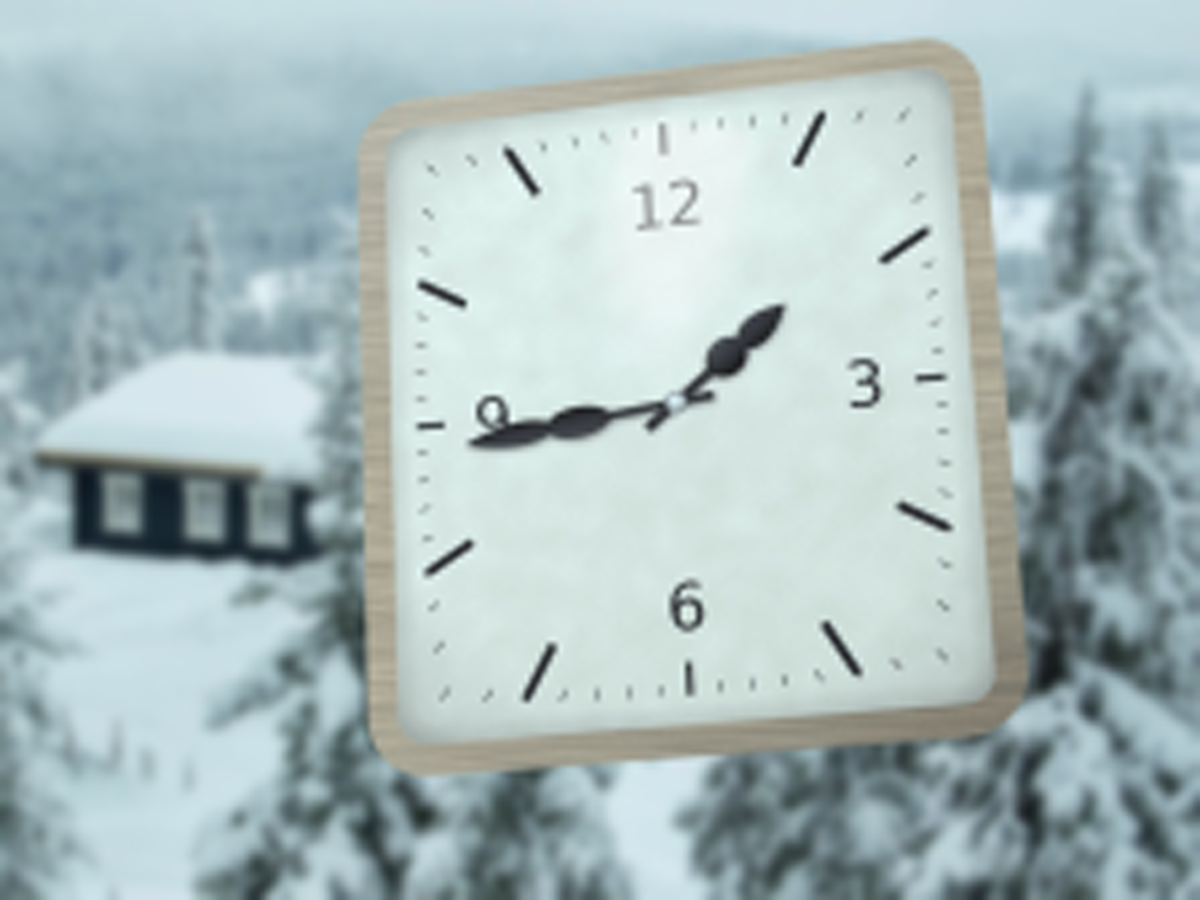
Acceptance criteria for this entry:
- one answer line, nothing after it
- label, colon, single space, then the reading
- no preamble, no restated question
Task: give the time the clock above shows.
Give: 1:44
